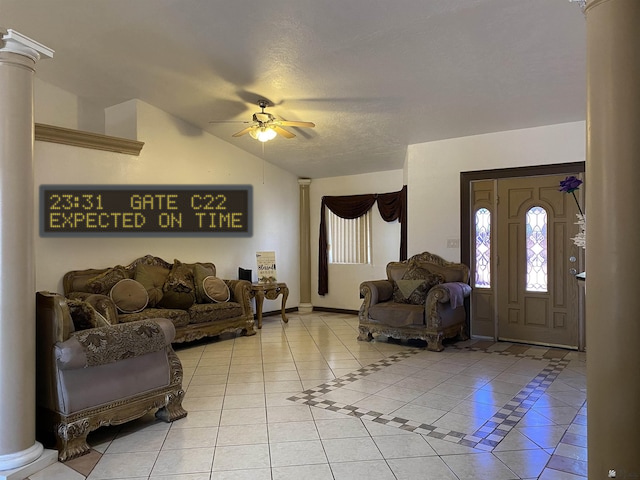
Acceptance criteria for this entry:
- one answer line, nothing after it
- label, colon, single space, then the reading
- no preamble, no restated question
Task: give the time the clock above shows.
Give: 23:31
